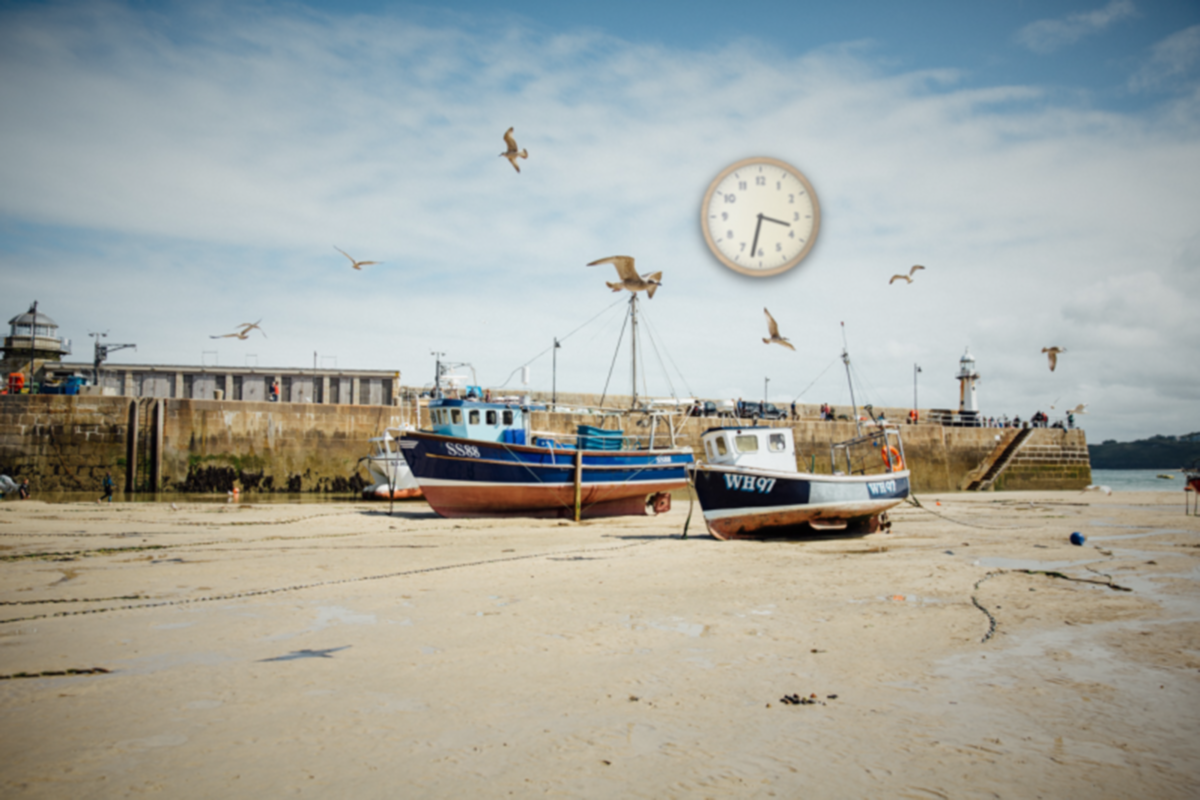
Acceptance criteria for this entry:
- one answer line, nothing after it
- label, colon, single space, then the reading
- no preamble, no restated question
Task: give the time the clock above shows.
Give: 3:32
